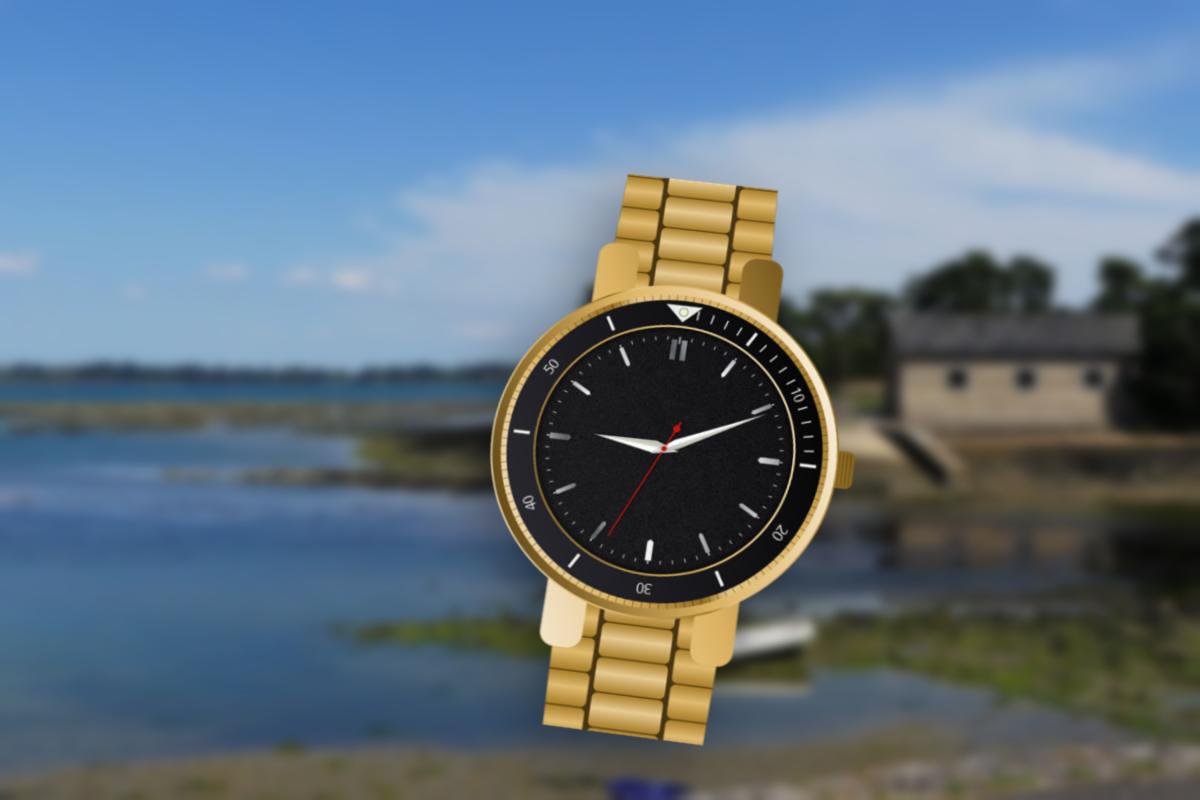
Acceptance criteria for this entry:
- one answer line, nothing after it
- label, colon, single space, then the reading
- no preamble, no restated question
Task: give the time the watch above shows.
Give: 9:10:34
